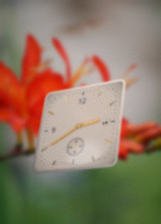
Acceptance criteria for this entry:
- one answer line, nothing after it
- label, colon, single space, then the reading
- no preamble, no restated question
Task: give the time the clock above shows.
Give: 2:40
